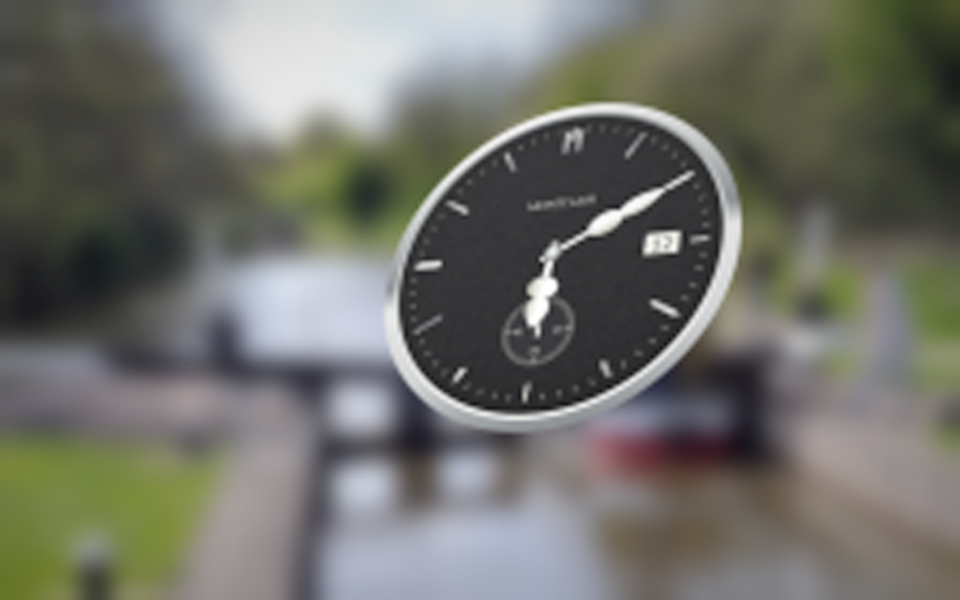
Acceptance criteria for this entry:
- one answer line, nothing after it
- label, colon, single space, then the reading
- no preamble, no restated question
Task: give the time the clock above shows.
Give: 6:10
